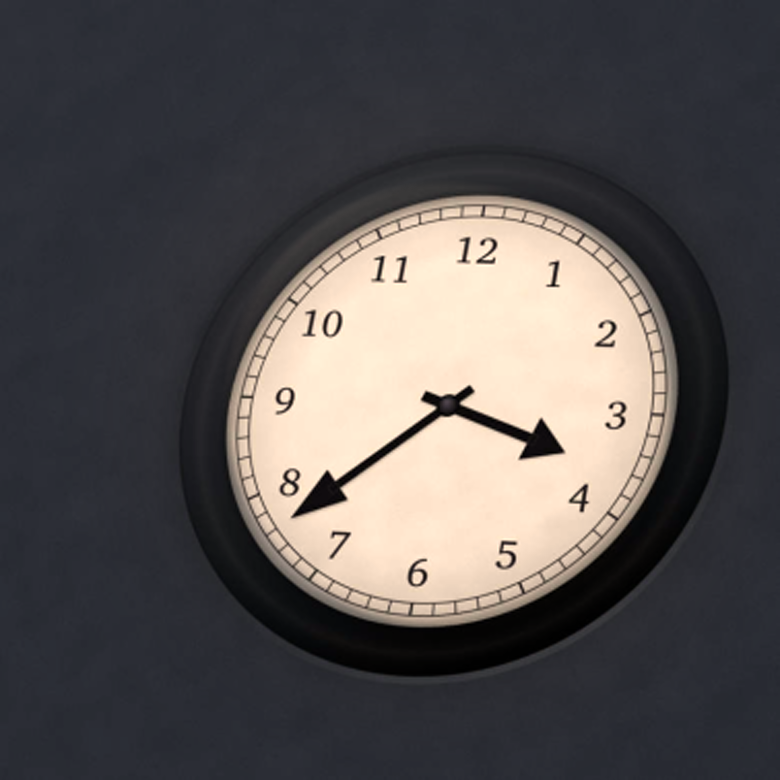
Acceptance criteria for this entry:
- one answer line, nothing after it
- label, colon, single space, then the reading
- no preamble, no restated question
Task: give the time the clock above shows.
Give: 3:38
